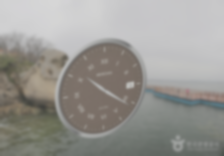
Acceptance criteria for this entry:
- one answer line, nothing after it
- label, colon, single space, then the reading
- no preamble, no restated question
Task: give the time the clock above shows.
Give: 10:21
